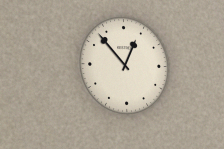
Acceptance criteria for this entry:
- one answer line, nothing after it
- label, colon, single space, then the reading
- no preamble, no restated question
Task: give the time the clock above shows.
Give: 12:53
